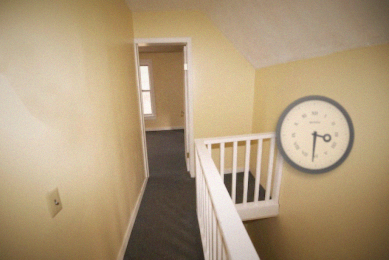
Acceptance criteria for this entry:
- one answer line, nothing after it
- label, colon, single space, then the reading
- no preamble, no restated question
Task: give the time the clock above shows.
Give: 3:31
